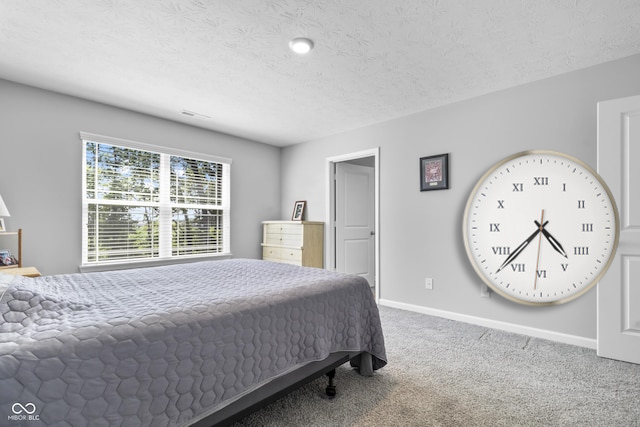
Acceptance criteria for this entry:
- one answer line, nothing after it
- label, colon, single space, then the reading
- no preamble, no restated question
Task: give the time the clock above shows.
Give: 4:37:31
